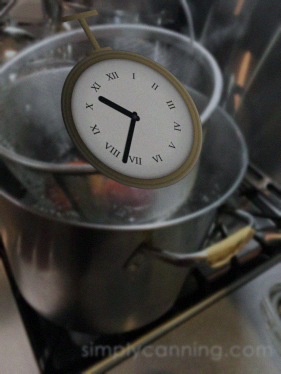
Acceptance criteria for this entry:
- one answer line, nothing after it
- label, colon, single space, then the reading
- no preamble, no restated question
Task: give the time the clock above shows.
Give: 10:37
